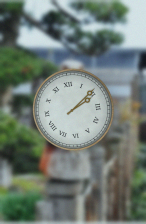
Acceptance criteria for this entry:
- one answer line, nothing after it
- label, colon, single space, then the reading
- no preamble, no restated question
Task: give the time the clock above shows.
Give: 2:09
